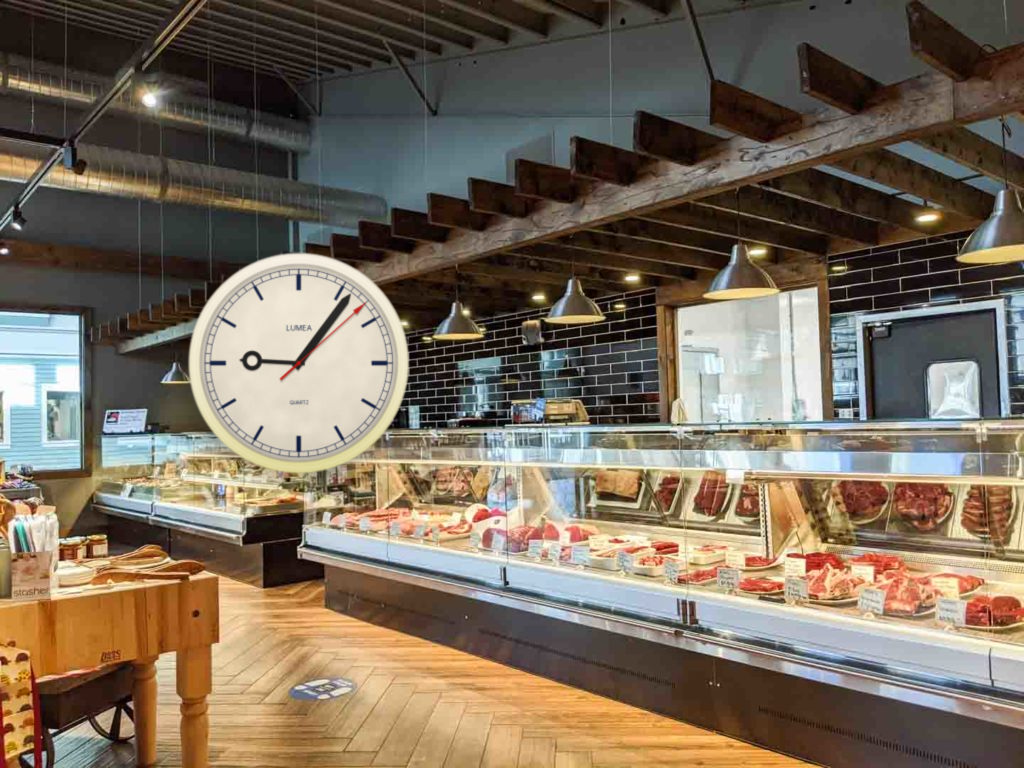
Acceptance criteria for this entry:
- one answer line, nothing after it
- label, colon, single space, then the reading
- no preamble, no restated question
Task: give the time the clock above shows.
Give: 9:06:08
